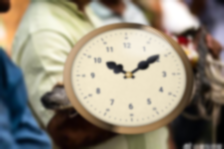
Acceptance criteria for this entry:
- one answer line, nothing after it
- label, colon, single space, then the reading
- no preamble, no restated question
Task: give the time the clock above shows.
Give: 10:09
